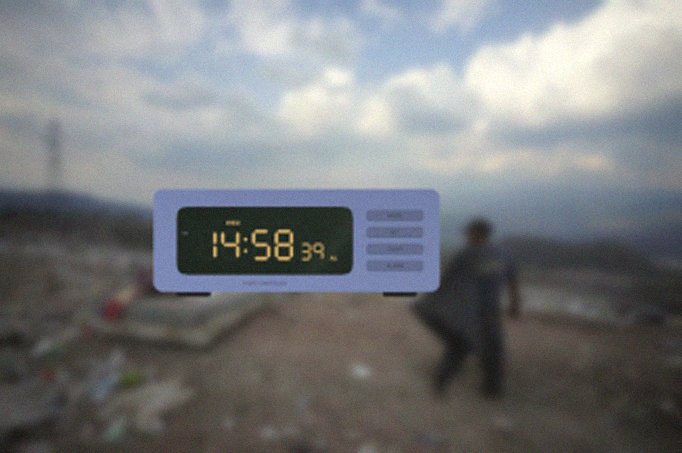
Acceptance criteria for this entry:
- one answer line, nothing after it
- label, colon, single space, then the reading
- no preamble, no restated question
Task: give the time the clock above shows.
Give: 14:58:39
